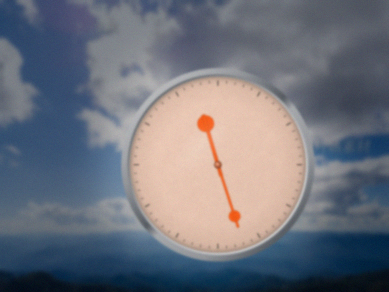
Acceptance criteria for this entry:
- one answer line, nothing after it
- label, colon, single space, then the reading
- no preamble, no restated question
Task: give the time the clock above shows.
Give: 11:27
